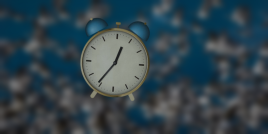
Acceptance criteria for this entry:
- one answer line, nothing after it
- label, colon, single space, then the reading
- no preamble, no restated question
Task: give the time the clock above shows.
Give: 12:36
